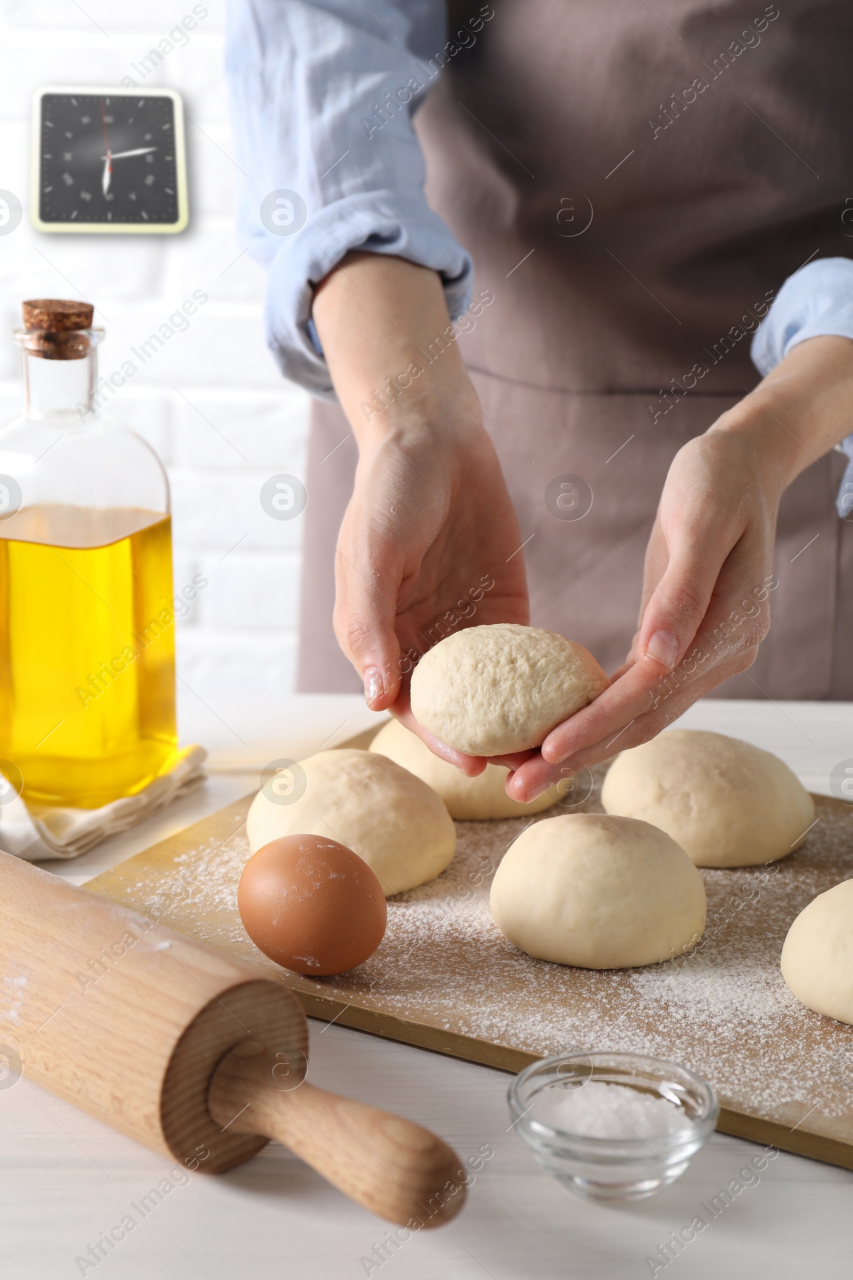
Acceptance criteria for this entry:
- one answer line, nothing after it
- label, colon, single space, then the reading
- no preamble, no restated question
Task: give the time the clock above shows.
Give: 6:12:59
